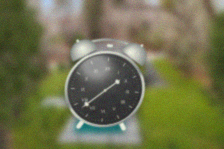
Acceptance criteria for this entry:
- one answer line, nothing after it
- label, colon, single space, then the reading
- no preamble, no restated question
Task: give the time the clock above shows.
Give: 1:38
